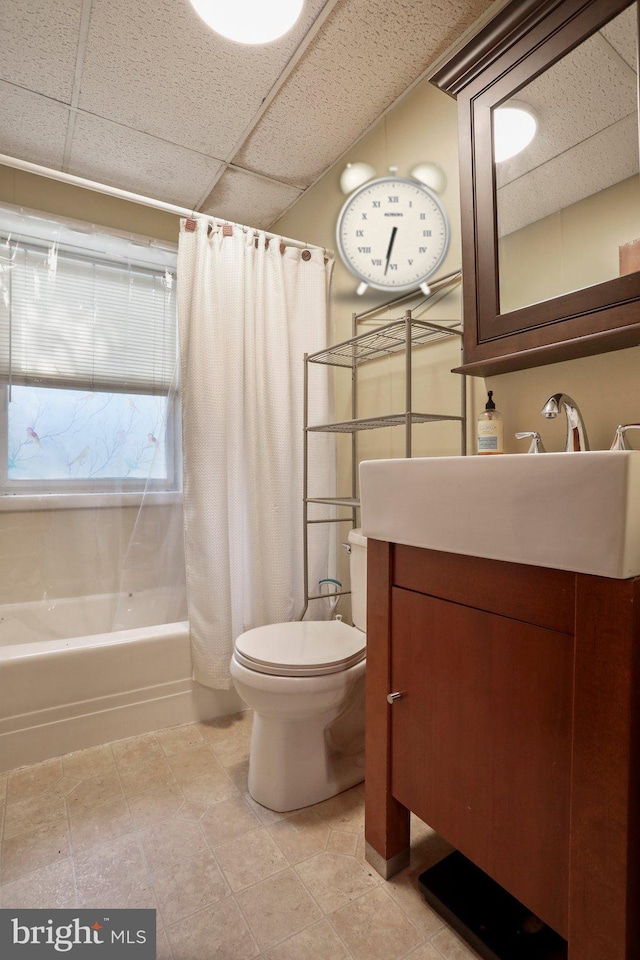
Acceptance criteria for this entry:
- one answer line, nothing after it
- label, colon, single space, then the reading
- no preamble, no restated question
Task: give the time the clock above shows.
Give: 6:32
